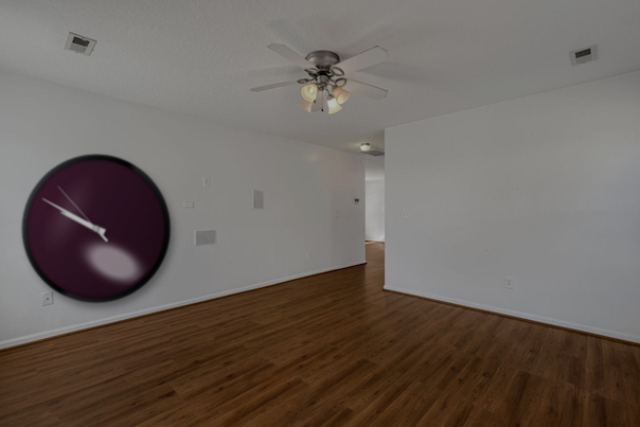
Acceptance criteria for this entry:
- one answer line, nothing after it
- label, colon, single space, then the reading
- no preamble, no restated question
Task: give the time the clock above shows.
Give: 9:49:53
